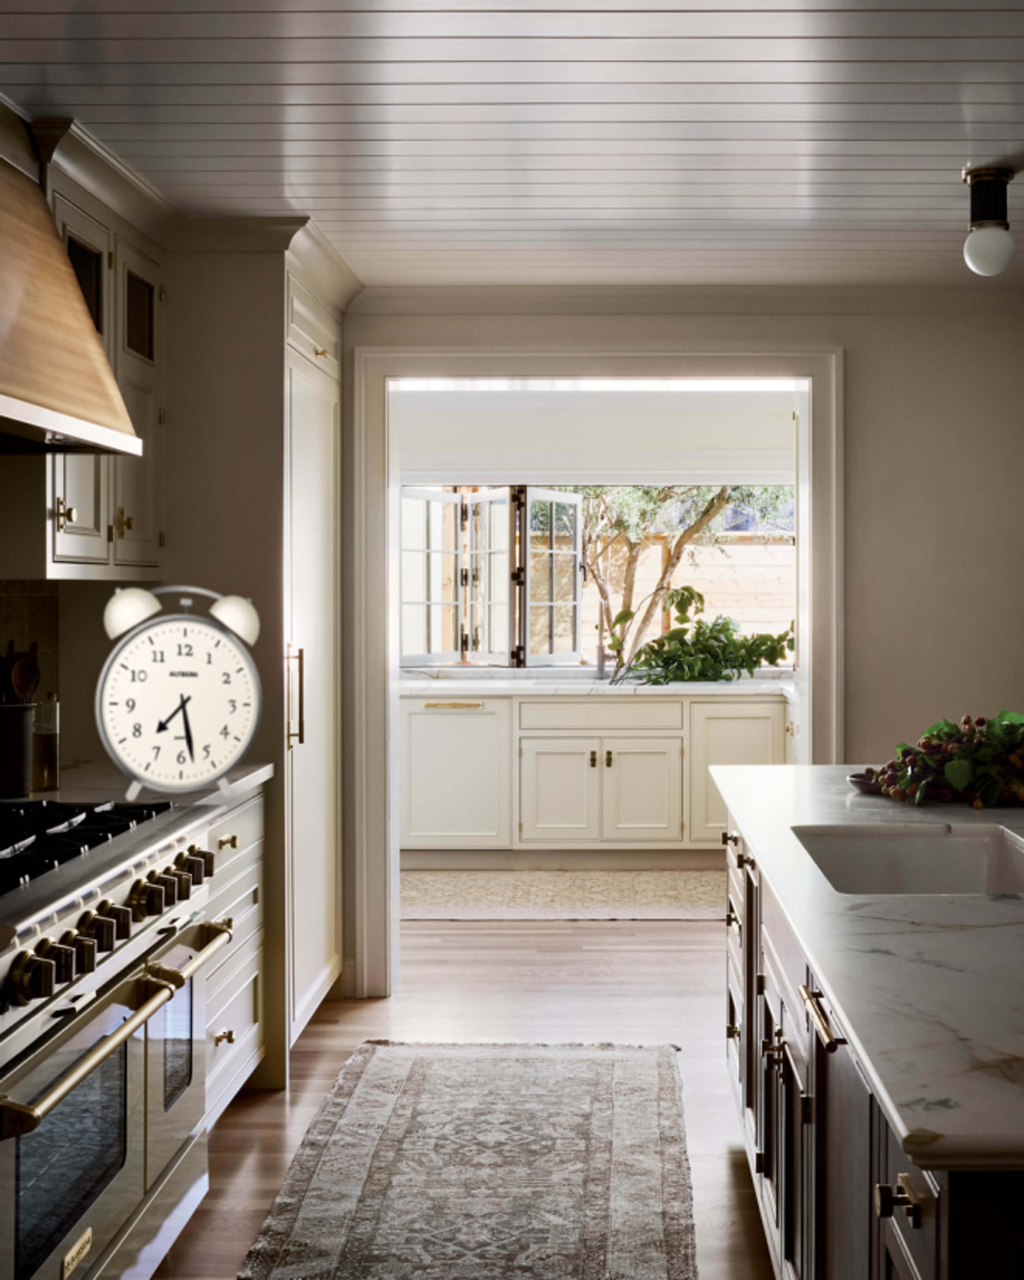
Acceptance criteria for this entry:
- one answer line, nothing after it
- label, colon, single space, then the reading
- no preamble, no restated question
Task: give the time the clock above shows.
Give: 7:28
